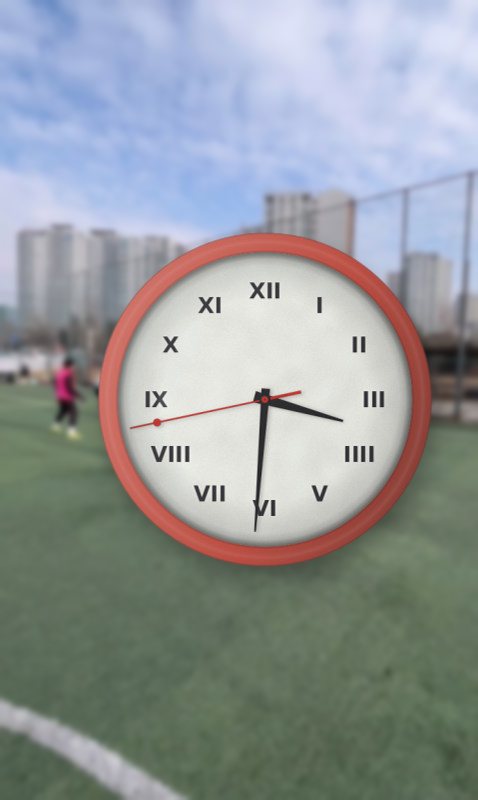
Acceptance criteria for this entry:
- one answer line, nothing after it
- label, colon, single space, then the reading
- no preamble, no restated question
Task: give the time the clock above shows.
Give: 3:30:43
